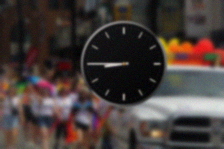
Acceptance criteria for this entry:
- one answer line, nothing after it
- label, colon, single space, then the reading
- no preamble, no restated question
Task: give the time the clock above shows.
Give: 8:45
